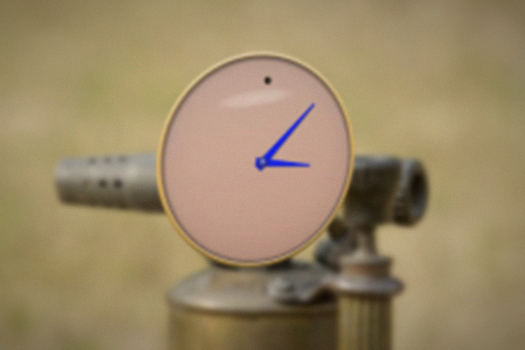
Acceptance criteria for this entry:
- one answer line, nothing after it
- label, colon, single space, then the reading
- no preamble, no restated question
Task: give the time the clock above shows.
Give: 3:07
